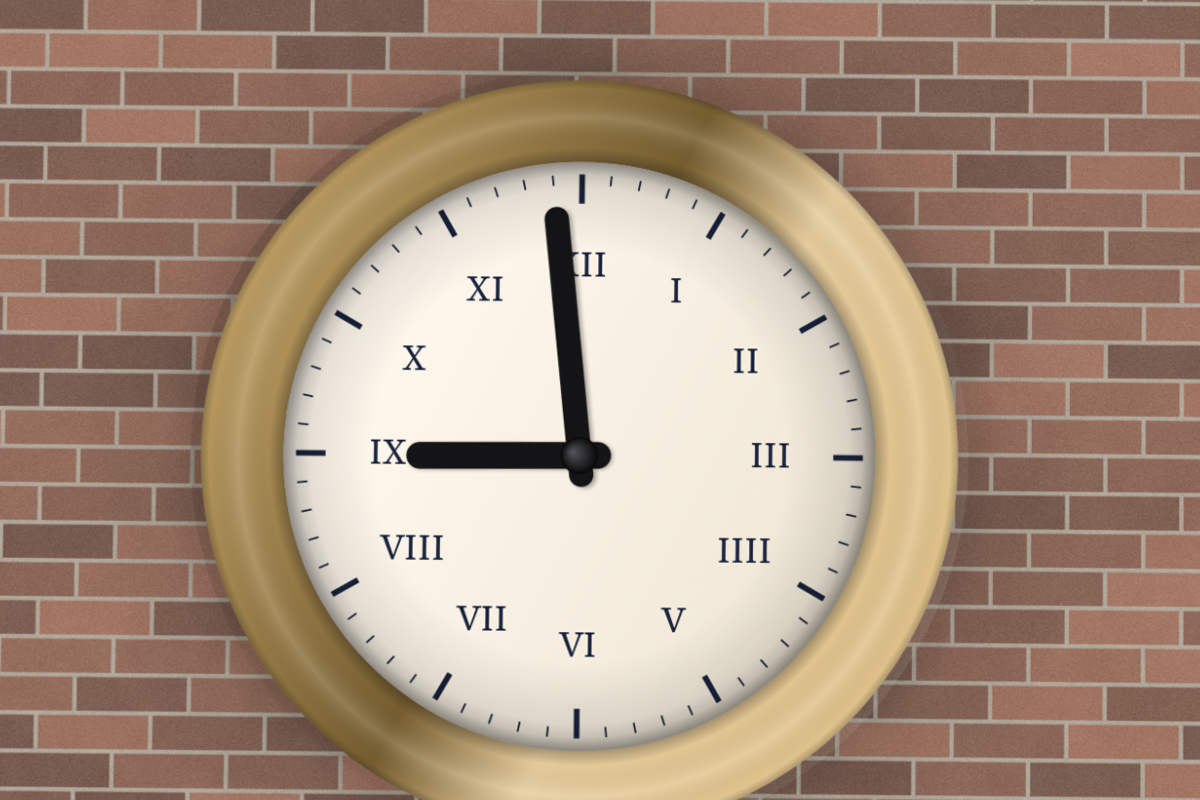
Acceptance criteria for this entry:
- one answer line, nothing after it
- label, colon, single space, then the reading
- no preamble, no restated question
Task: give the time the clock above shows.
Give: 8:59
